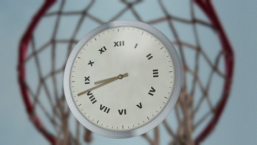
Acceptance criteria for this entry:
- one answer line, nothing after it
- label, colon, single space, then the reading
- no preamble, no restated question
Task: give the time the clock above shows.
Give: 8:42
